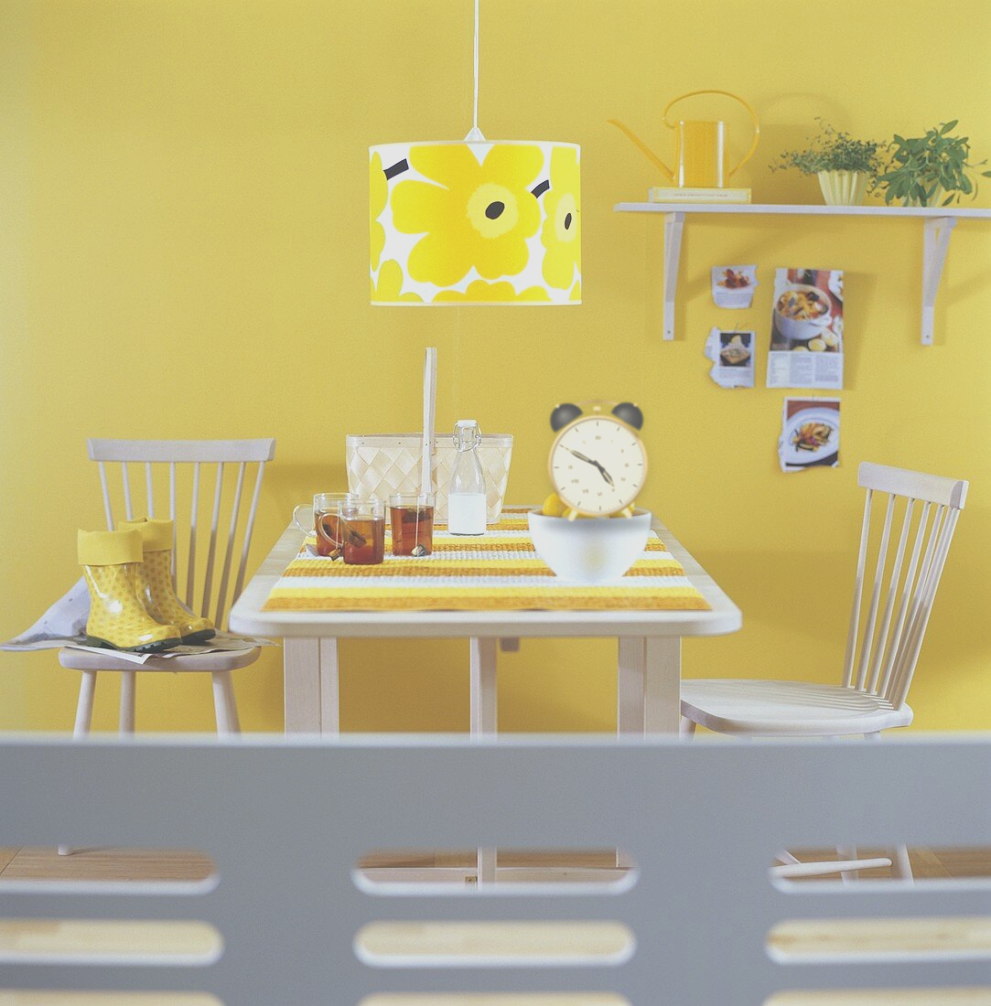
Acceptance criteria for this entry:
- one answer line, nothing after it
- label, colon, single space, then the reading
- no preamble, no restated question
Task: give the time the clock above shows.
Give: 4:50
